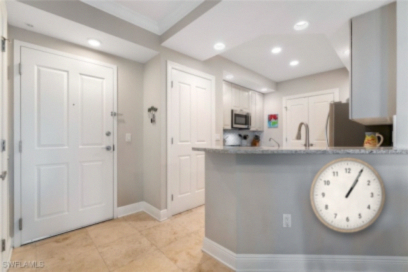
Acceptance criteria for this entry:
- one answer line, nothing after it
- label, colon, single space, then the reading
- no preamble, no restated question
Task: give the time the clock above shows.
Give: 1:05
